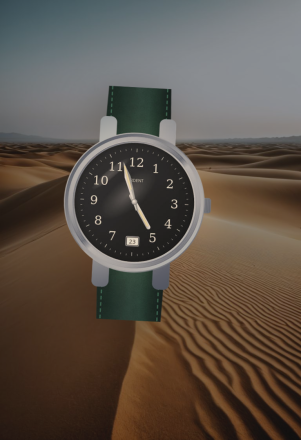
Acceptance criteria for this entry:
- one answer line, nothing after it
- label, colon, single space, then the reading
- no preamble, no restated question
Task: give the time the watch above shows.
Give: 4:57
